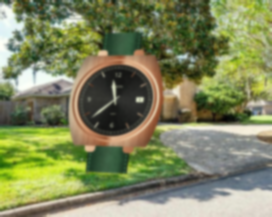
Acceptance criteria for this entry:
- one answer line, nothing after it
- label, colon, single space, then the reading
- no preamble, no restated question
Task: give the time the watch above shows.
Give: 11:38
